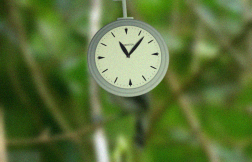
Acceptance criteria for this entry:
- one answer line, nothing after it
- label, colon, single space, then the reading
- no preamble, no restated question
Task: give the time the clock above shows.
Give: 11:07
